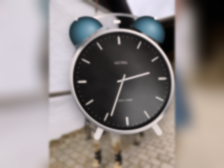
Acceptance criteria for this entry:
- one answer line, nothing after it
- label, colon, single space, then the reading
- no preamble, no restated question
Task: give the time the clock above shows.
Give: 2:34
